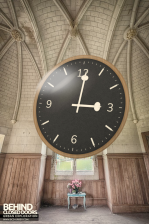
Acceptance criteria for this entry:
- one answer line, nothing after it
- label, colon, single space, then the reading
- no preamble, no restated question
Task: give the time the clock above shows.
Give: 3:01
